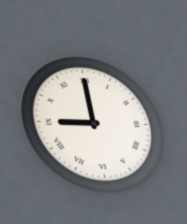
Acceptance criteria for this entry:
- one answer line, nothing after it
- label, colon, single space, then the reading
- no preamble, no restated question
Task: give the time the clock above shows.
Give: 9:00
